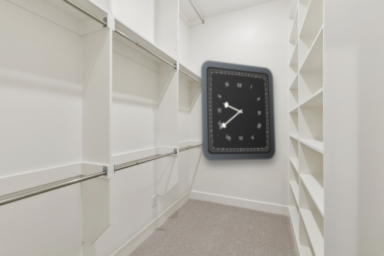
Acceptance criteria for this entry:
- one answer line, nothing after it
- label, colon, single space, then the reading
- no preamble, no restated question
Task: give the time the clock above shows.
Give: 9:39
